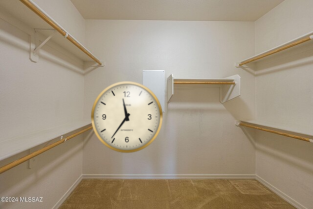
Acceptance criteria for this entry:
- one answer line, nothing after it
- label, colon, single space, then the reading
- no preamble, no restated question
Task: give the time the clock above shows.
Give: 11:36
